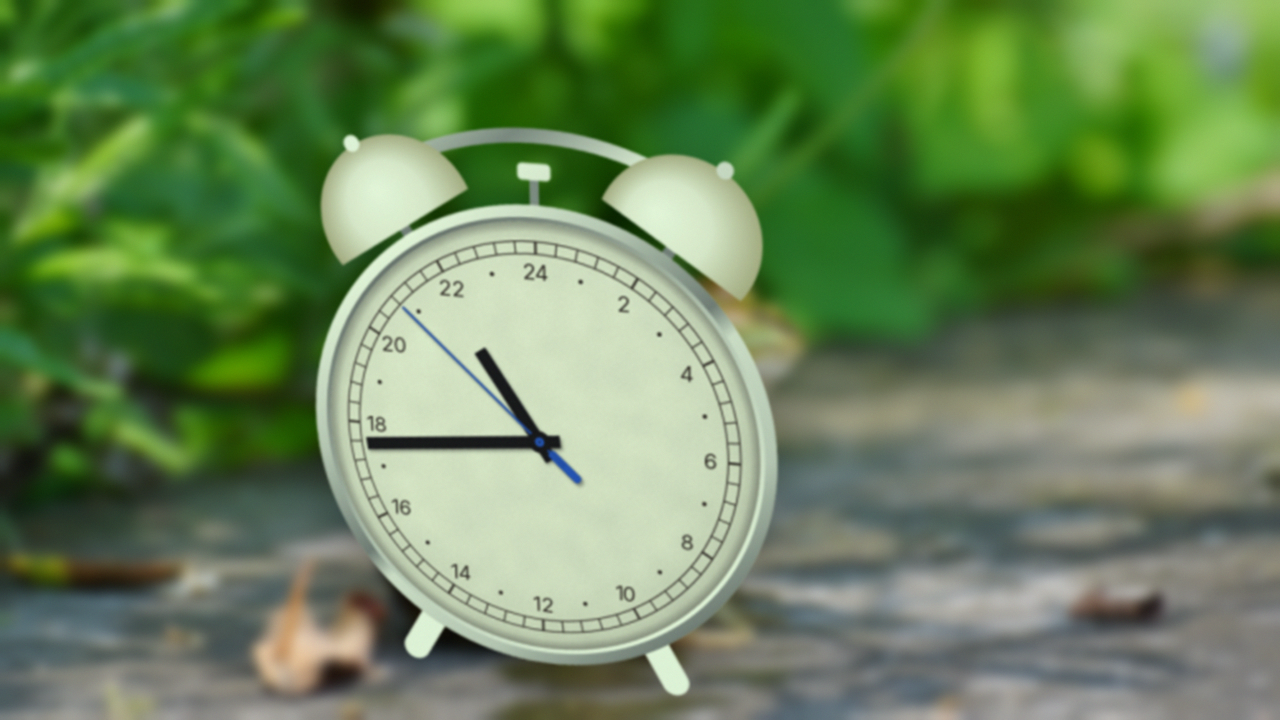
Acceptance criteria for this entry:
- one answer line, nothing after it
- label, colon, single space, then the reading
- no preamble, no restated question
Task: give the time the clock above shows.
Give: 21:43:52
